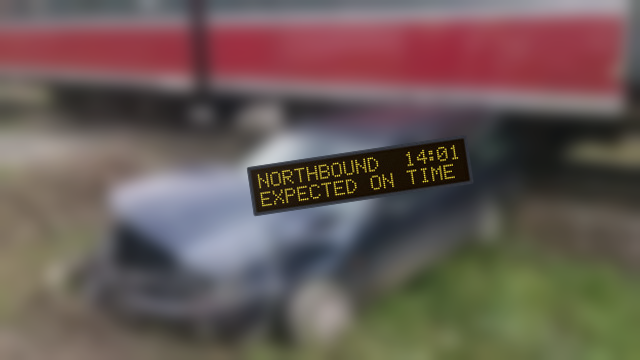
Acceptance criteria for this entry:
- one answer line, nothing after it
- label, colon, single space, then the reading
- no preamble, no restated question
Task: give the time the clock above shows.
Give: 14:01
